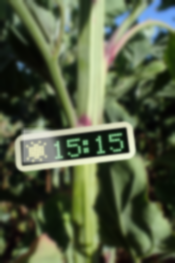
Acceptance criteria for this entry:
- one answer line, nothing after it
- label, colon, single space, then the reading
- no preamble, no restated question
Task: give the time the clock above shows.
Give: 15:15
